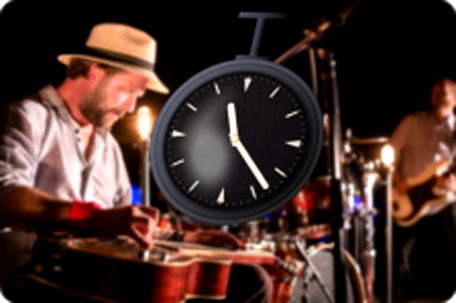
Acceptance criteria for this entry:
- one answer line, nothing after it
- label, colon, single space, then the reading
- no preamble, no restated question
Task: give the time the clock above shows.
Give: 11:23
